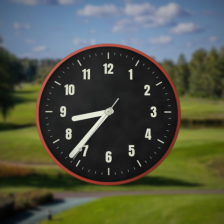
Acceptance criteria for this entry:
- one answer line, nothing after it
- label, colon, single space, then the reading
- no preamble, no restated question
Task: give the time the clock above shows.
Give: 8:36:36
